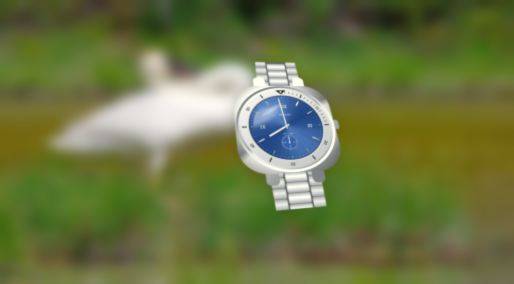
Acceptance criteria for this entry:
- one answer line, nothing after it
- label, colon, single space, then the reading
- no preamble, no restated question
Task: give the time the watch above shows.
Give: 7:59
